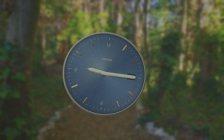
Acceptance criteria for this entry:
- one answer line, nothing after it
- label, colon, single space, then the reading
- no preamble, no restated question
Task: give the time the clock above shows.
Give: 9:15
